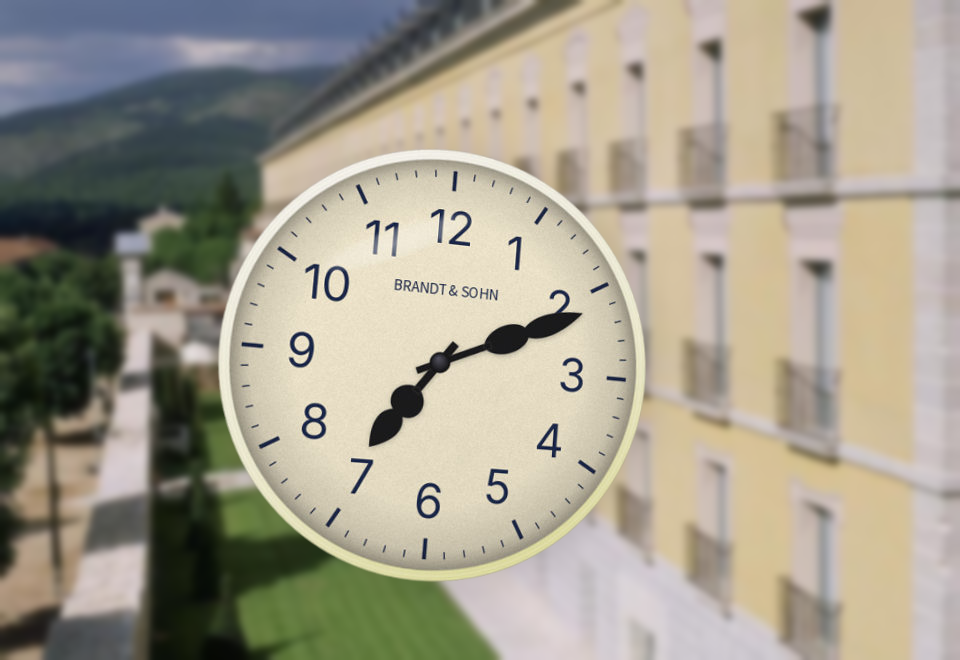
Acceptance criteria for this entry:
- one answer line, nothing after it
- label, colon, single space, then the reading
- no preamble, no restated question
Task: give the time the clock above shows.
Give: 7:11
